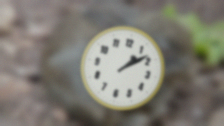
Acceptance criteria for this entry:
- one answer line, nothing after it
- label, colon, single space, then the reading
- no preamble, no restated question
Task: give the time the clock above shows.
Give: 1:08
